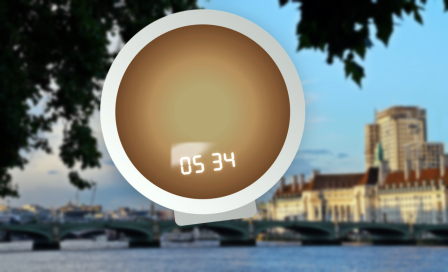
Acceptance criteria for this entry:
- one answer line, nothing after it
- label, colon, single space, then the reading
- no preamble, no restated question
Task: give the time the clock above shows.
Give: 5:34
